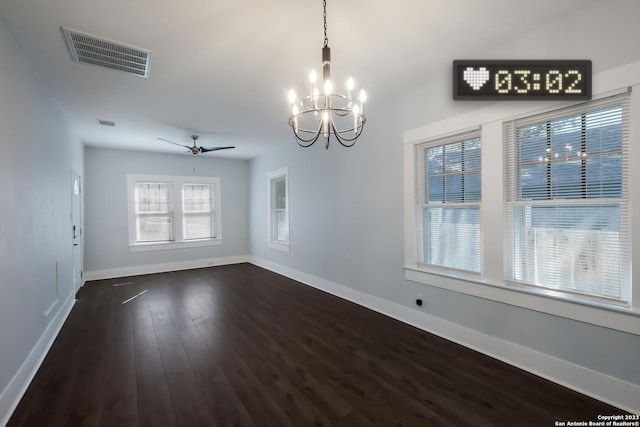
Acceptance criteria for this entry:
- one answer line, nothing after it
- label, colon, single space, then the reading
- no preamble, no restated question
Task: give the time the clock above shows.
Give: 3:02
